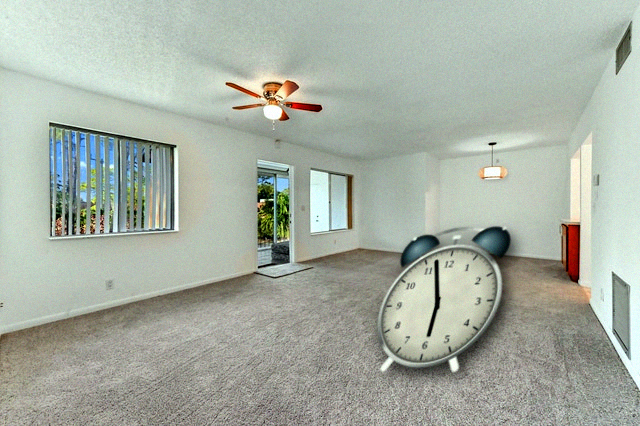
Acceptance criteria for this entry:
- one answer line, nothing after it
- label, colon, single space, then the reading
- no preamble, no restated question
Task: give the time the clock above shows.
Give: 5:57
